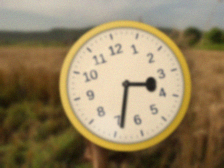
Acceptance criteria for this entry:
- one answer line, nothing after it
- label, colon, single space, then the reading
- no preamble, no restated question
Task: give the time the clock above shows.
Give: 3:34
